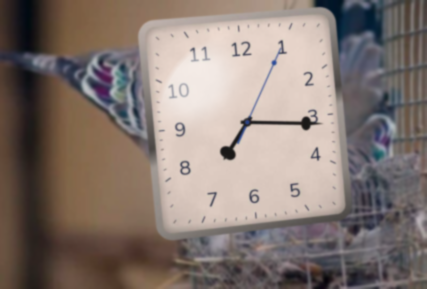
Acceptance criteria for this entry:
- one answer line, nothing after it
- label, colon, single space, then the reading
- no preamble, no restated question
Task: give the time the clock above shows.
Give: 7:16:05
